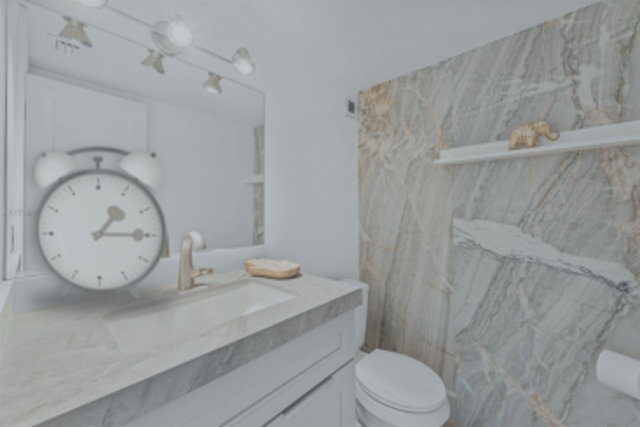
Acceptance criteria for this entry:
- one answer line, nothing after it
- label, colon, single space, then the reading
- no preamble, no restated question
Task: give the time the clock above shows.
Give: 1:15
